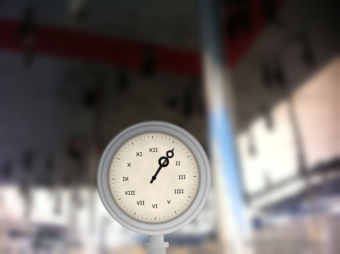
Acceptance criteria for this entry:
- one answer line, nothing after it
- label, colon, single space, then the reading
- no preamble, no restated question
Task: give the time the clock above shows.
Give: 1:06
